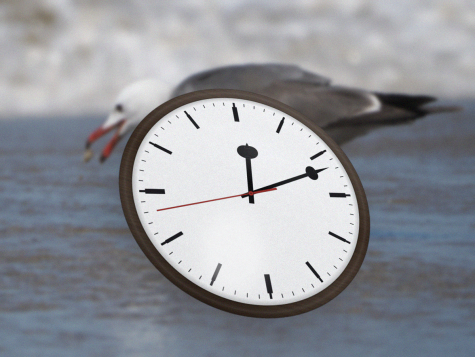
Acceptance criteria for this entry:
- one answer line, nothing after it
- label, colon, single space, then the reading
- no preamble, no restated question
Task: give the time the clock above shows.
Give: 12:11:43
